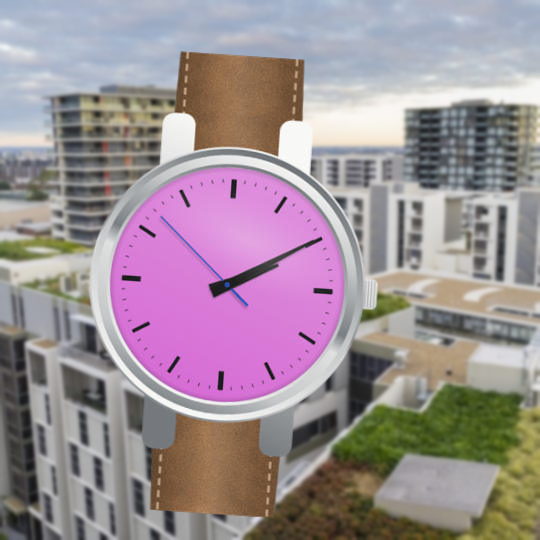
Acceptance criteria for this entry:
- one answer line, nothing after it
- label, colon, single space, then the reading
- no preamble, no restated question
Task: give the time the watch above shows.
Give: 2:09:52
